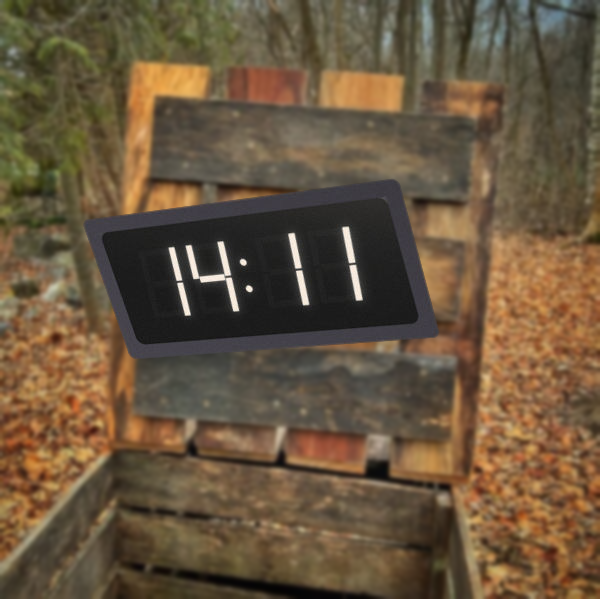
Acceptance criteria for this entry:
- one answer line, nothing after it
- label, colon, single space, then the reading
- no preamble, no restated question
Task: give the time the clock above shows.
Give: 14:11
